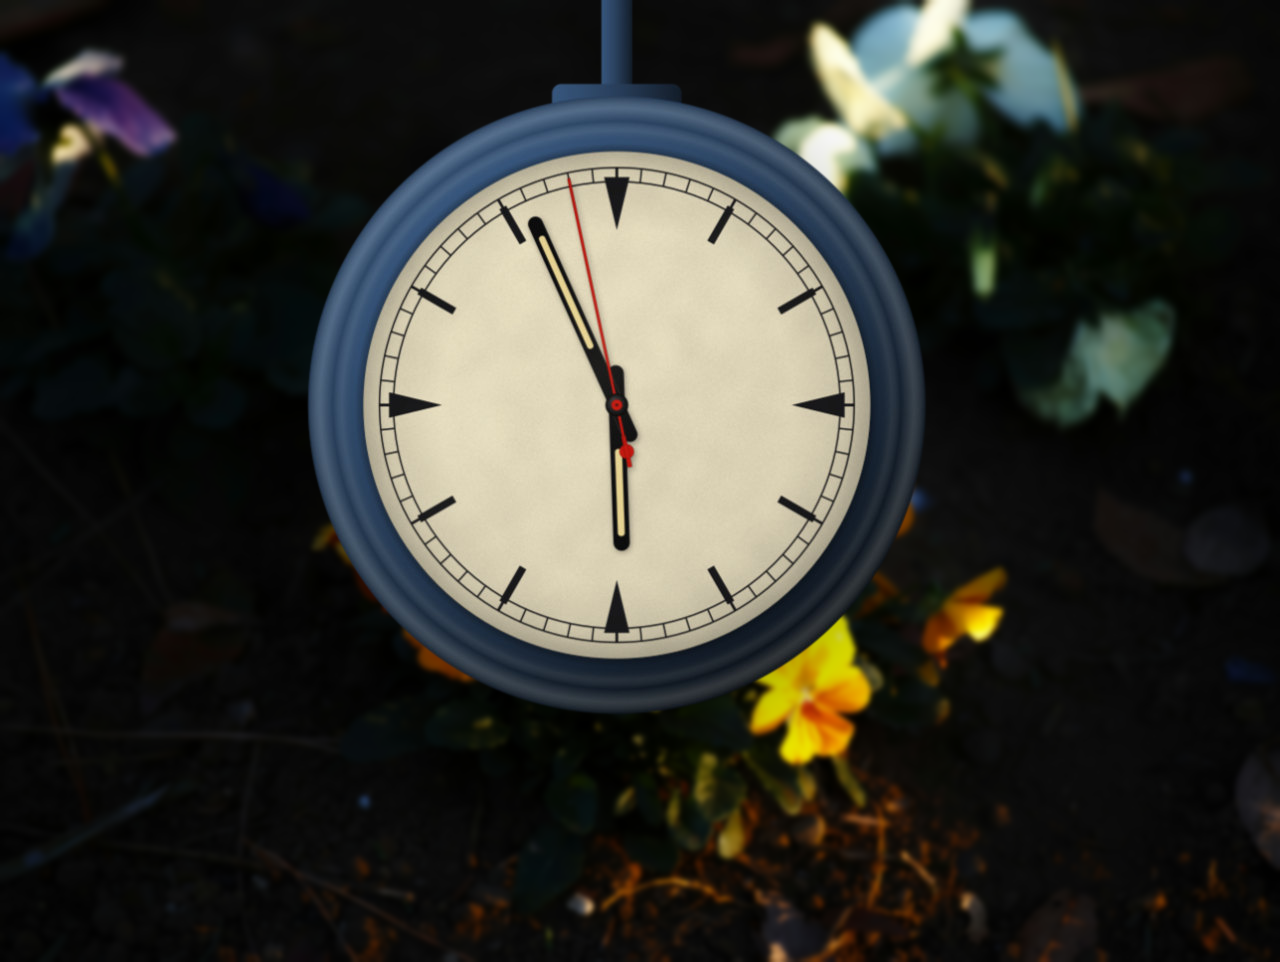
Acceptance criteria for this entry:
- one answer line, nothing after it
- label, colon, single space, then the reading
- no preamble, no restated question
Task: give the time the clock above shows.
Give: 5:55:58
